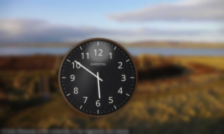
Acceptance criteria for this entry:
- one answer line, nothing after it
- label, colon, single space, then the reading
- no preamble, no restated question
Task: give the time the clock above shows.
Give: 5:51
